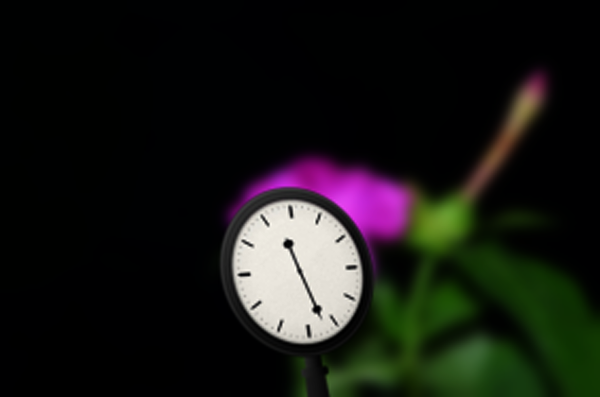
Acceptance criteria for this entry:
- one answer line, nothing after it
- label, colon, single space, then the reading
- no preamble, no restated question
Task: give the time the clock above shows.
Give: 11:27
